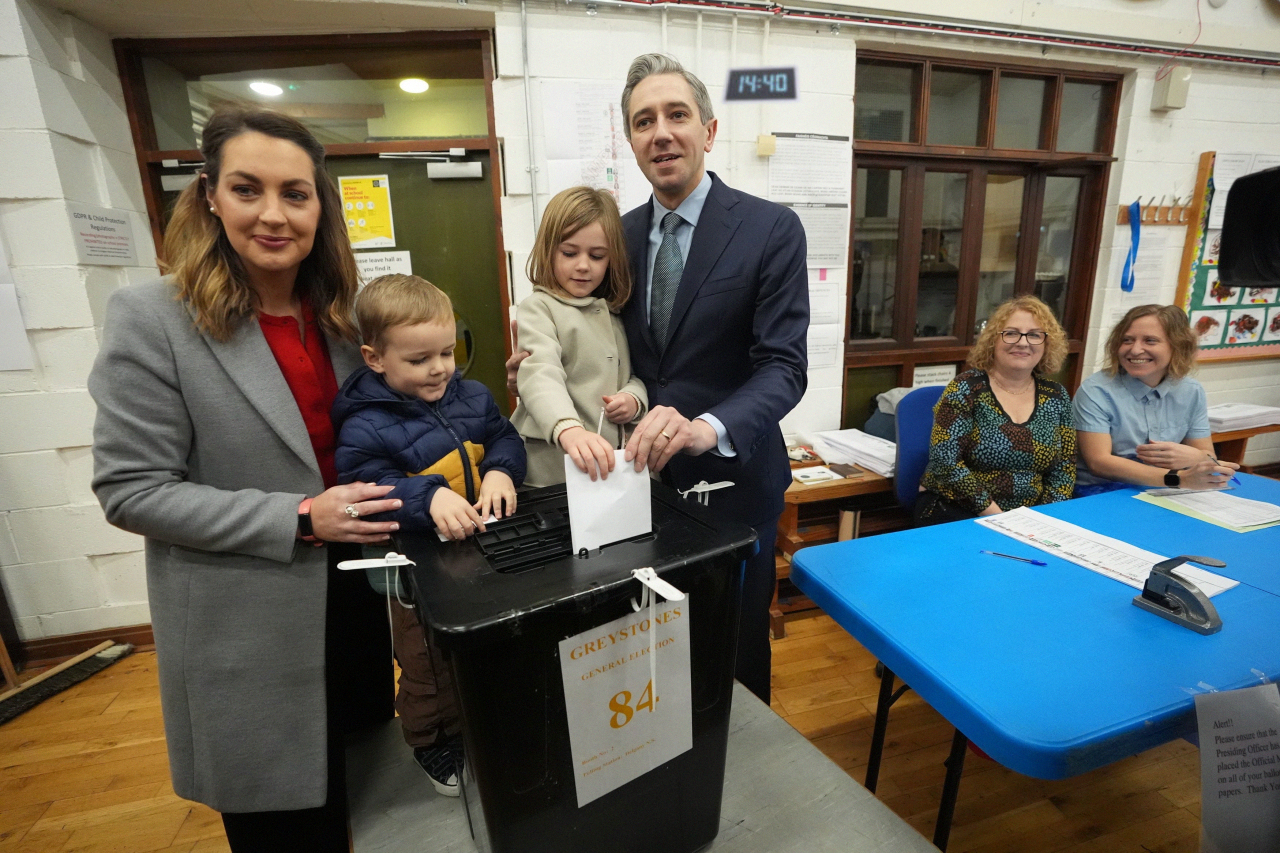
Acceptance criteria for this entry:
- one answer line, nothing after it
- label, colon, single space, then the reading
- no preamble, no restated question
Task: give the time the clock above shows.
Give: 14:40
